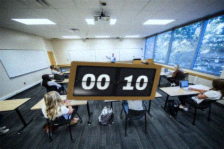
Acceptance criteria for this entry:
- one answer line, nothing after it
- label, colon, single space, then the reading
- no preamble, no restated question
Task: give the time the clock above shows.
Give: 0:10
